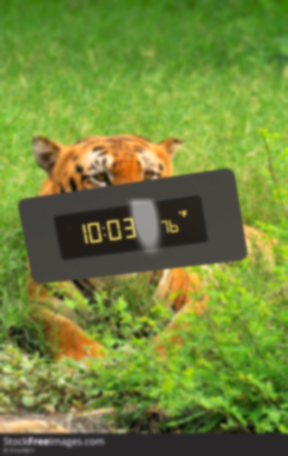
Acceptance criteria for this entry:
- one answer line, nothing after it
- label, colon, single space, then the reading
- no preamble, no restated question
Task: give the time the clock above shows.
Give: 10:03
